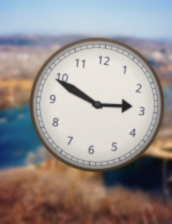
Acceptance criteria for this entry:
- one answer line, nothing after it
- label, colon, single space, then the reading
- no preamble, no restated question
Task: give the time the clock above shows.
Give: 2:49
